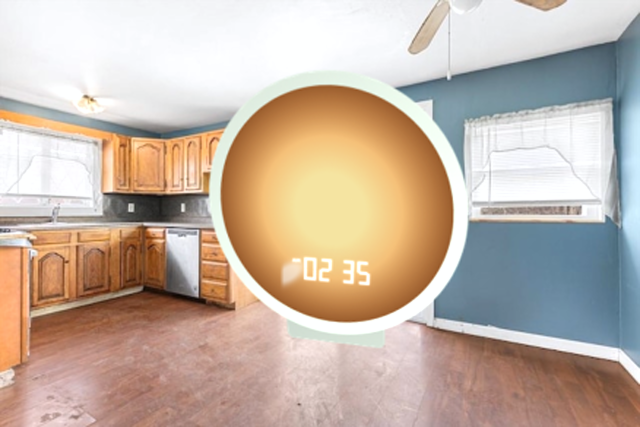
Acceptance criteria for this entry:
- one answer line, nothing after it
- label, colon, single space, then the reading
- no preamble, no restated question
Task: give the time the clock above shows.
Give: 2:35
